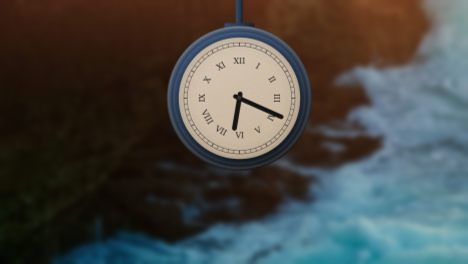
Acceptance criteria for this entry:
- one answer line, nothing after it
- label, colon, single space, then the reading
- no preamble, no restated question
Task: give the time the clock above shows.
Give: 6:19
